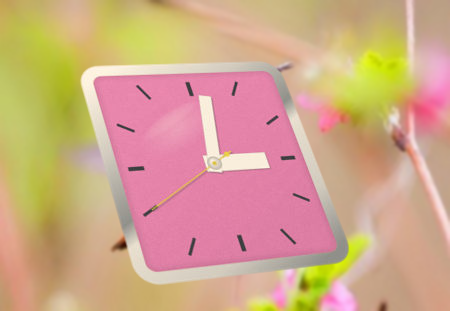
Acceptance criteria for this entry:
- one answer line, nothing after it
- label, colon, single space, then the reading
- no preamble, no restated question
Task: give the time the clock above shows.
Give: 3:01:40
